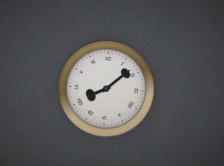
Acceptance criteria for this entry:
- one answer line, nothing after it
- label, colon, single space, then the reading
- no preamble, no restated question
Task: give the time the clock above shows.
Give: 8:08
